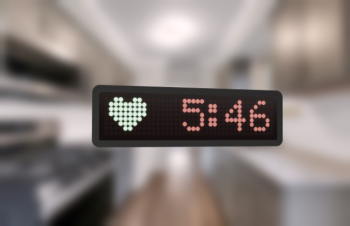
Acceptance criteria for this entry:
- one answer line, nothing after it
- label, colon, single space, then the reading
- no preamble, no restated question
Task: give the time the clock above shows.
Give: 5:46
